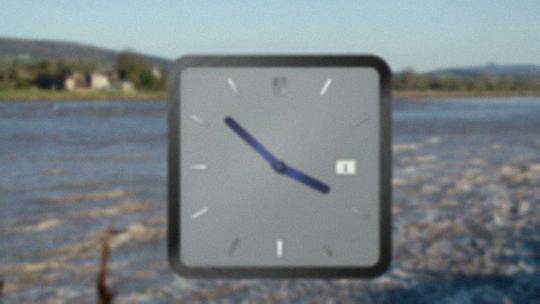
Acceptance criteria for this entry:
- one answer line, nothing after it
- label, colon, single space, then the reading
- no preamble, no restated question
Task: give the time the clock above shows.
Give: 3:52
